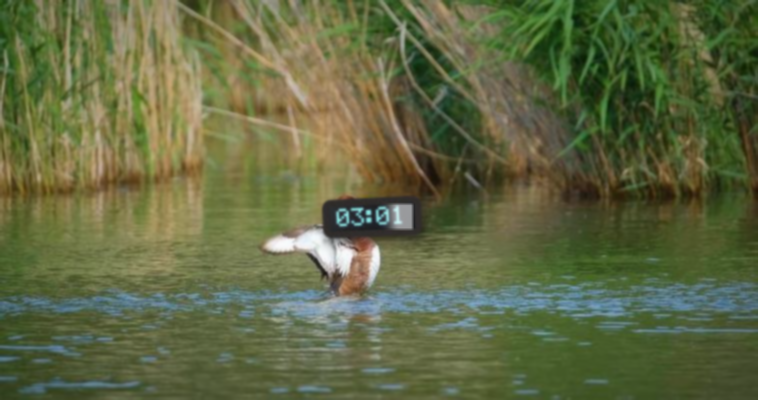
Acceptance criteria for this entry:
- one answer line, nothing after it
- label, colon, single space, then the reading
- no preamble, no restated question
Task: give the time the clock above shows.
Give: 3:01
